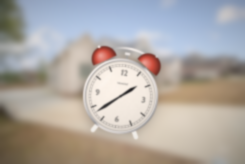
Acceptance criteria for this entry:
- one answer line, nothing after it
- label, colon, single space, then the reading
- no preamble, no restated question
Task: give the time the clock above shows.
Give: 1:38
